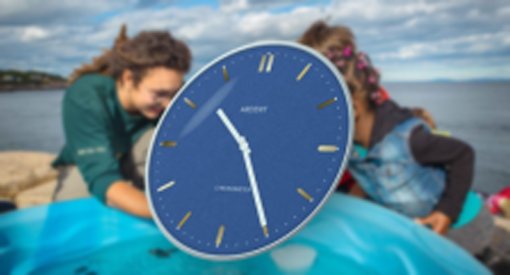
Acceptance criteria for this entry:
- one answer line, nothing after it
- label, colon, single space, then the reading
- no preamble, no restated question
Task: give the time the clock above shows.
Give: 10:25
